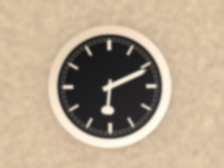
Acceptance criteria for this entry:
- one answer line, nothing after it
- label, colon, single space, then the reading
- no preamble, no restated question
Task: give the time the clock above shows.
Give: 6:11
